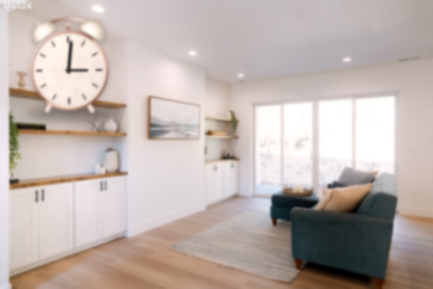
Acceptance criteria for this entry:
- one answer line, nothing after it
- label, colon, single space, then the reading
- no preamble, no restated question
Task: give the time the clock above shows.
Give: 3:01
